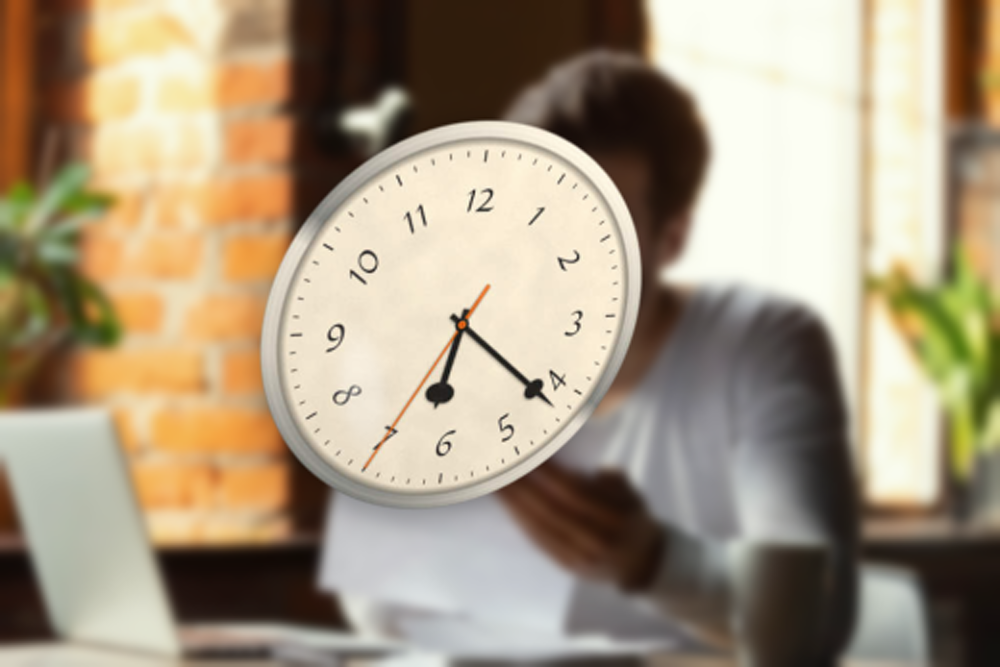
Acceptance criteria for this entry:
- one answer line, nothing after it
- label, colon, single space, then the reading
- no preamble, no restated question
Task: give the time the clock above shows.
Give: 6:21:35
